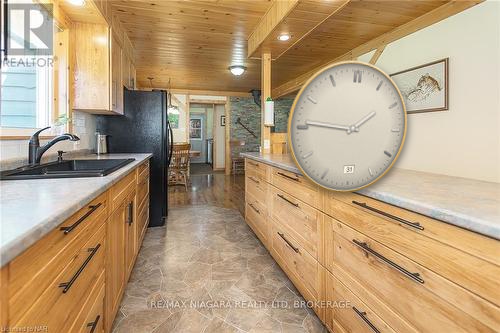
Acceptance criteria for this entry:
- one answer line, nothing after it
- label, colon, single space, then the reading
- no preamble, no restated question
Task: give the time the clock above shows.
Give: 1:46
